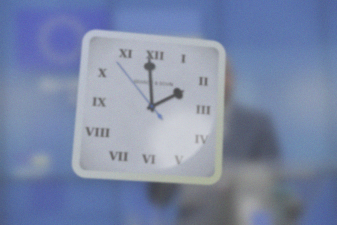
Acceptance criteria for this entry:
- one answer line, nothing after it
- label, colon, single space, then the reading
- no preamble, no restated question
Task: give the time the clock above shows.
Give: 1:58:53
